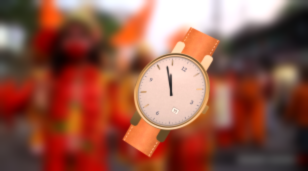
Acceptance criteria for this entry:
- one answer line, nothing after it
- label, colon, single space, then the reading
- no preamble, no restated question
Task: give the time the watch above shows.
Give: 10:53
